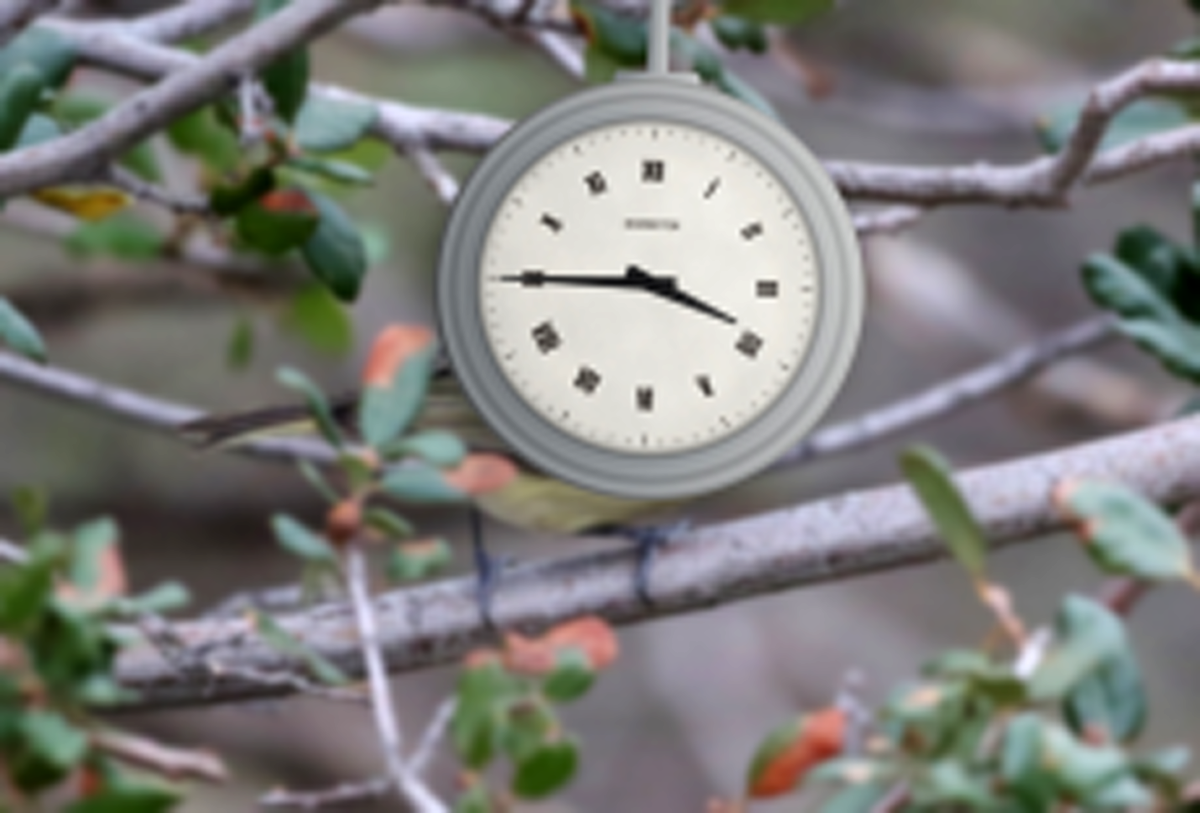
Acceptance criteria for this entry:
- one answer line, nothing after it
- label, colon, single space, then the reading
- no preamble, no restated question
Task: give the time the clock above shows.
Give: 3:45
